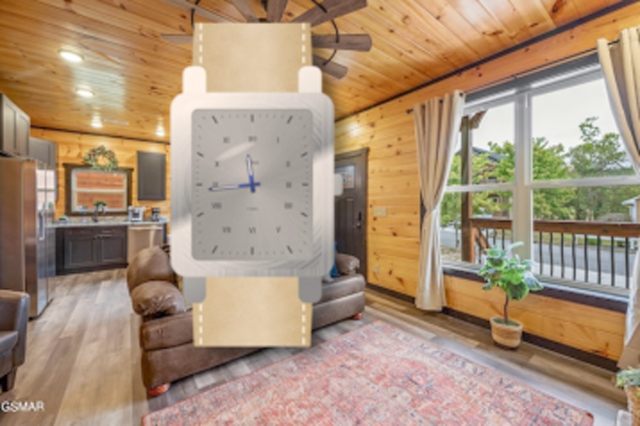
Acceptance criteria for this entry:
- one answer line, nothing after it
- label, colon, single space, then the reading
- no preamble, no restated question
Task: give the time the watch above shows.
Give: 11:44
